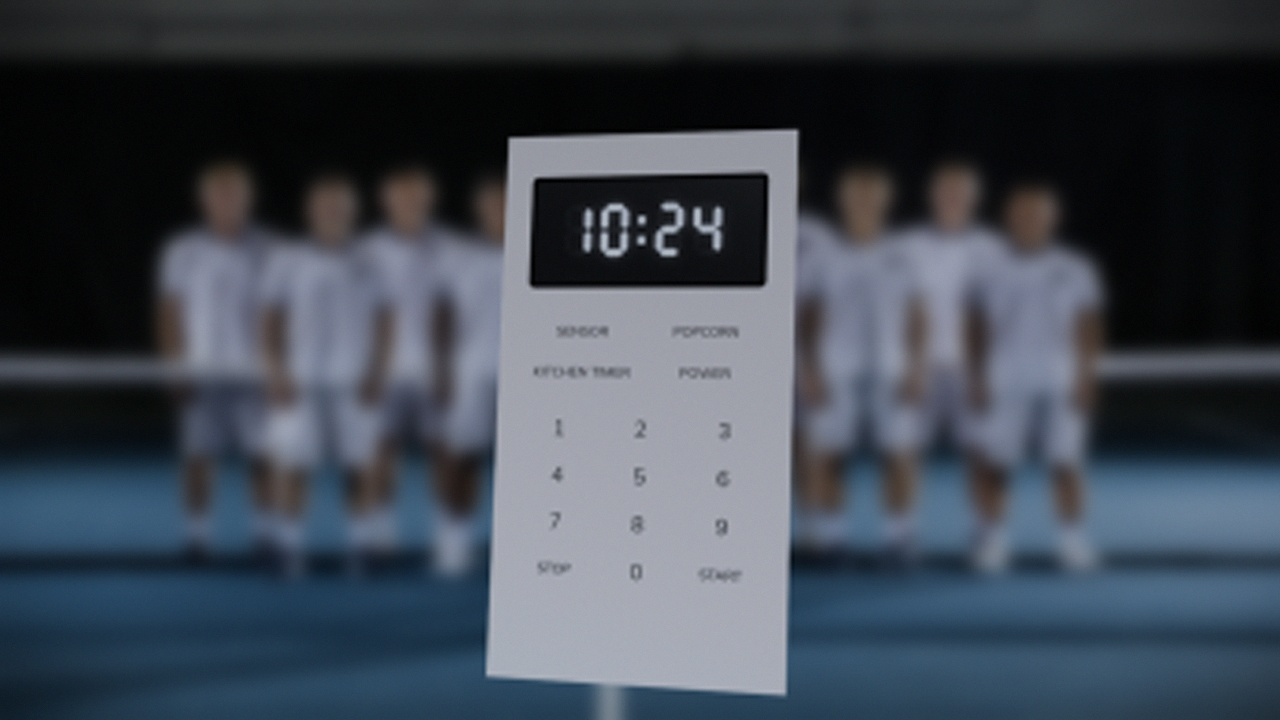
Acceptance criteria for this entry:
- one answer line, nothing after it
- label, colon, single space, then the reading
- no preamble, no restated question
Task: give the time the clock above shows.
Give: 10:24
